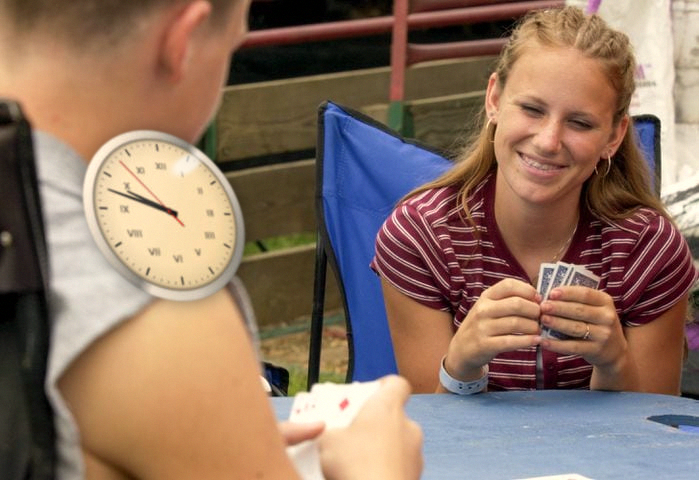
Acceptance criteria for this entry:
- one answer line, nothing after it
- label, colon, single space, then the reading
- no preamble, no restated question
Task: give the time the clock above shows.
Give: 9:47:53
